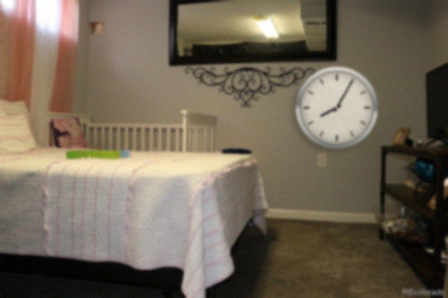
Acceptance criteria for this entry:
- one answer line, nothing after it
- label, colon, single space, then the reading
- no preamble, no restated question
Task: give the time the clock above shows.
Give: 8:05
